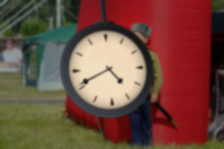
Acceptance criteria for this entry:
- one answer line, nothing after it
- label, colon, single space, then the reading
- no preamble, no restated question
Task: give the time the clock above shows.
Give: 4:41
